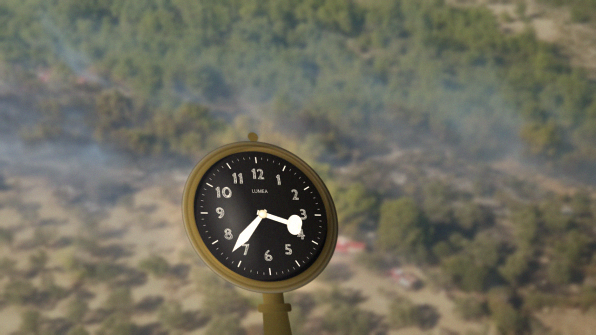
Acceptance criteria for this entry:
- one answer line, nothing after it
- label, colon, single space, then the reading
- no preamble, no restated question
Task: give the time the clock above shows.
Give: 3:37
